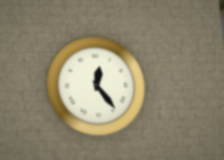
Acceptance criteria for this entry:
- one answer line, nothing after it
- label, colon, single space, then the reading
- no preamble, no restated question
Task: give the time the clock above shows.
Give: 12:24
